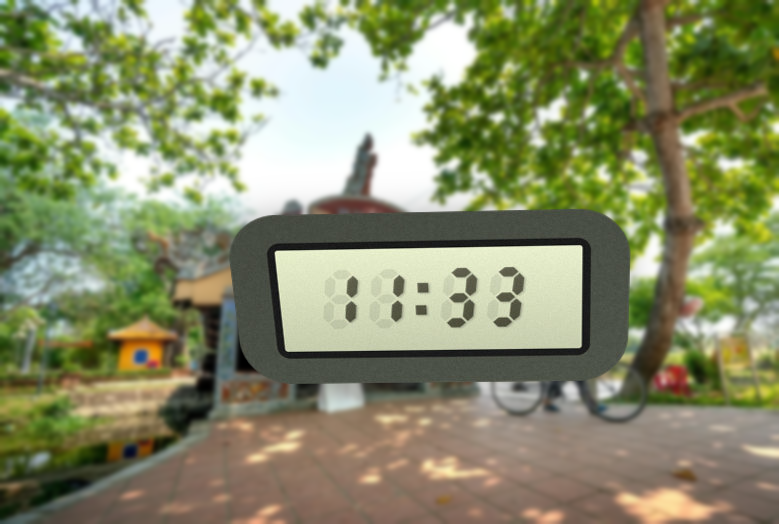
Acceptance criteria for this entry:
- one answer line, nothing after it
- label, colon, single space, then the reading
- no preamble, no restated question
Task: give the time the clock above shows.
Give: 11:33
